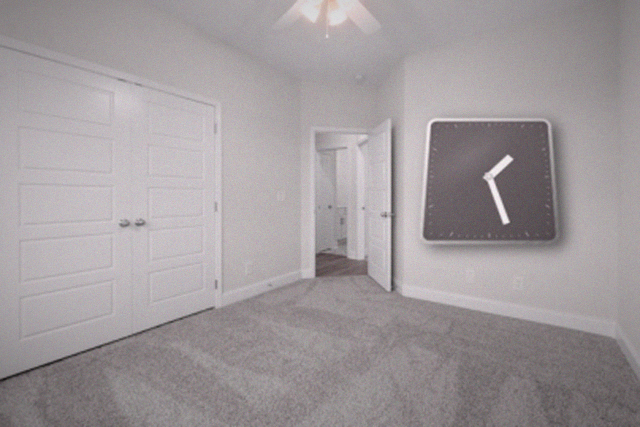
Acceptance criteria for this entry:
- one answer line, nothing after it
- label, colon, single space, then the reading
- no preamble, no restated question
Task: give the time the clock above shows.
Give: 1:27
